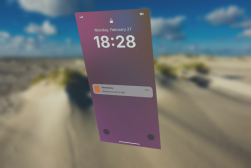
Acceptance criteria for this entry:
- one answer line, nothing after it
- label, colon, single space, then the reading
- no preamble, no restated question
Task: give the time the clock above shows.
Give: 18:28
